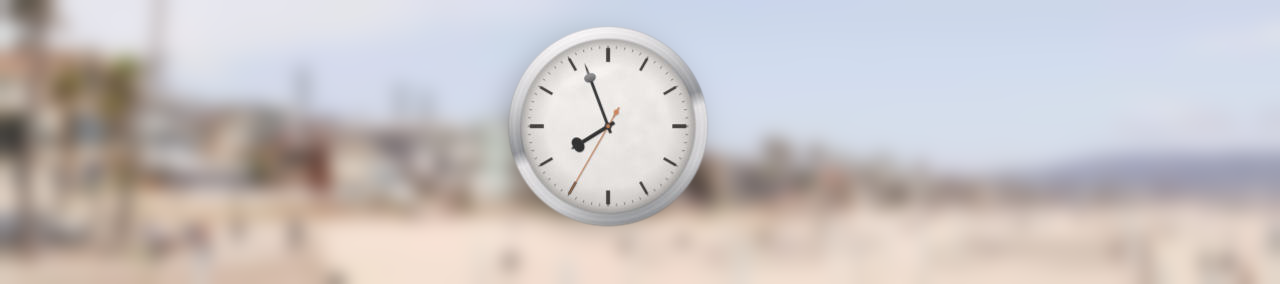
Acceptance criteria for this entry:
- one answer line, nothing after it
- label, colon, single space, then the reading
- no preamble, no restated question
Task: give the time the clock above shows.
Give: 7:56:35
